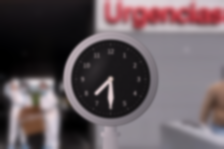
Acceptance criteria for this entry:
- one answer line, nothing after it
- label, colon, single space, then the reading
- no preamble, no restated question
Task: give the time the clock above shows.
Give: 7:30
